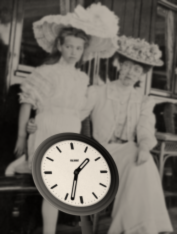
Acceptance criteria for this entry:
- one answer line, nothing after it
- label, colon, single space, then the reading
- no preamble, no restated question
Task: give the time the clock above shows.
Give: 1:33
